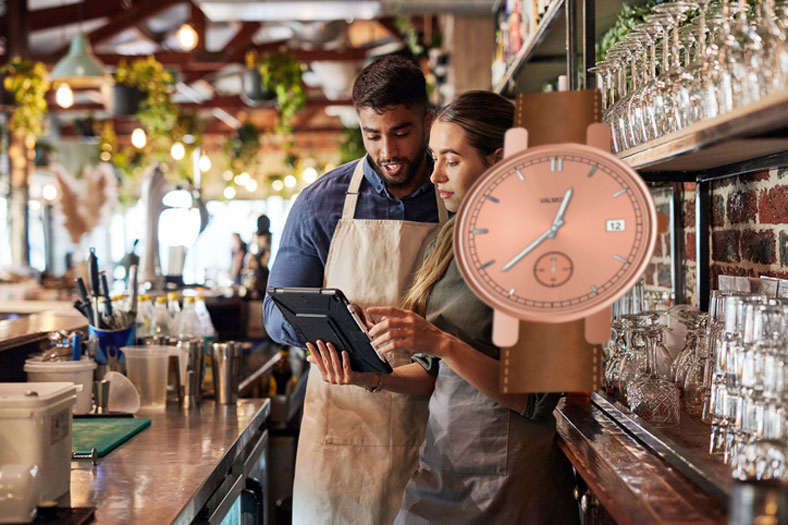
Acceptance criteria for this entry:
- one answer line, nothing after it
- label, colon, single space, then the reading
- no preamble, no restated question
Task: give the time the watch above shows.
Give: 12:38
